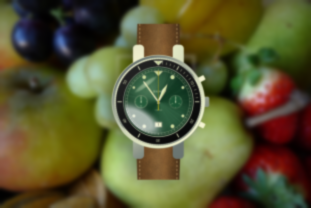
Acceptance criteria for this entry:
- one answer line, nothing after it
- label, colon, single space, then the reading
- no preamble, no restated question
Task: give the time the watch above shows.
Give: 12:54
